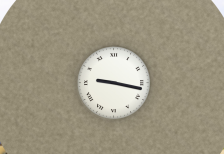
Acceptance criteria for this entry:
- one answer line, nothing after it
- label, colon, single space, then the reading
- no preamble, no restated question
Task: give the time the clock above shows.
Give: 9:17
